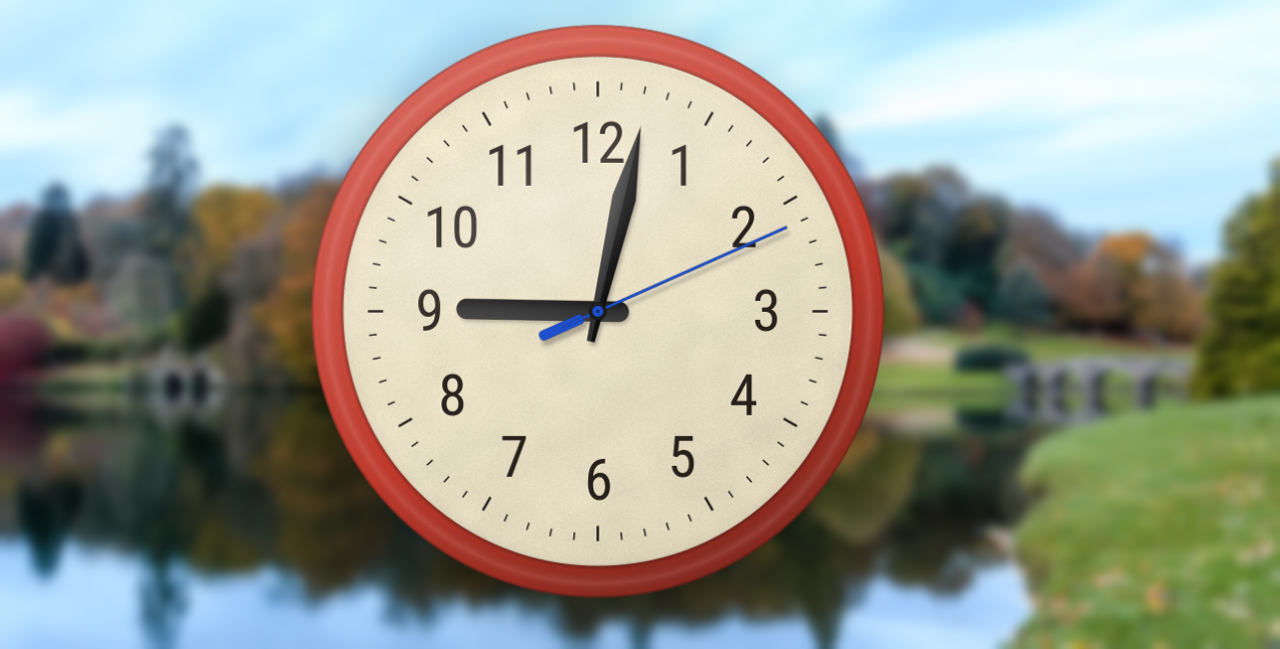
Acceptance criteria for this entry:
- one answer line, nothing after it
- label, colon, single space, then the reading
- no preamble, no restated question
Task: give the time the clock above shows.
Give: 9:02:11
